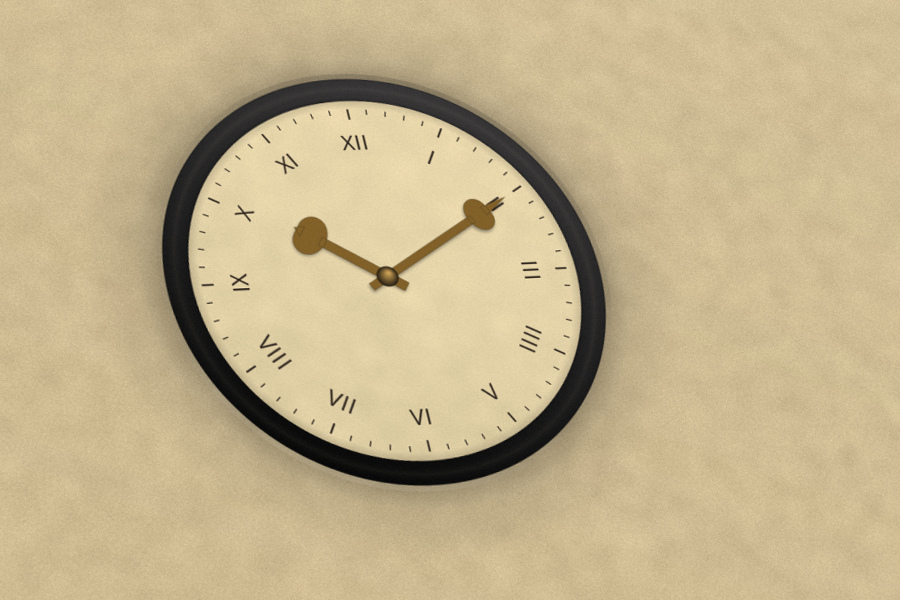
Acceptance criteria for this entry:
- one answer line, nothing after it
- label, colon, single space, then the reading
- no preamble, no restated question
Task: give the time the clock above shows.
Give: 10:10
